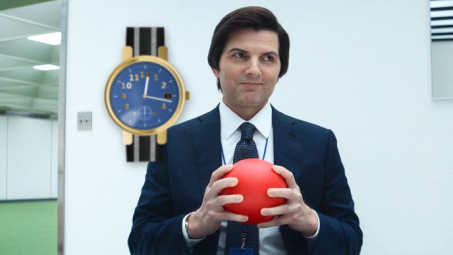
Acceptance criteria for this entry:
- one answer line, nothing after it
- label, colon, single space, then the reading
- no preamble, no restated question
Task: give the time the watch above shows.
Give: 12:17
